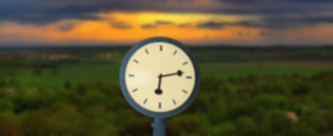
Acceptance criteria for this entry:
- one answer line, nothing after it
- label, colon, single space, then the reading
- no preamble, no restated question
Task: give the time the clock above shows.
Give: 6:13
